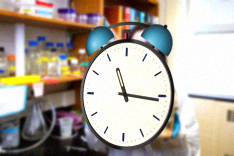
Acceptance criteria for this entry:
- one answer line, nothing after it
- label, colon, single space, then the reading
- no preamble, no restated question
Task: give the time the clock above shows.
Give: 11:16
